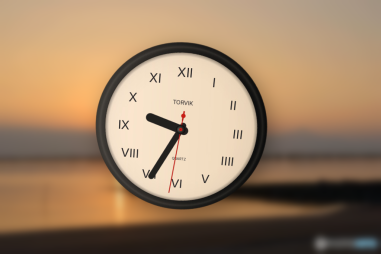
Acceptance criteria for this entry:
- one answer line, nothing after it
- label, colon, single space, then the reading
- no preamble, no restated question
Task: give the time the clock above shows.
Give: 9:34:31
